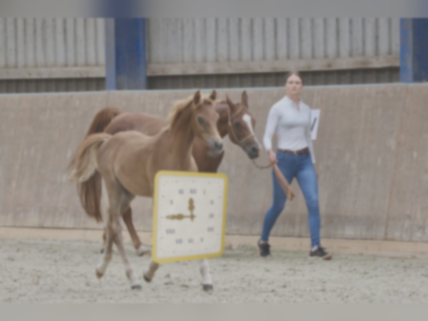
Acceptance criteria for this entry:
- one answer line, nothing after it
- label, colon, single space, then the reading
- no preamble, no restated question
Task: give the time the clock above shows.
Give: 11:45
